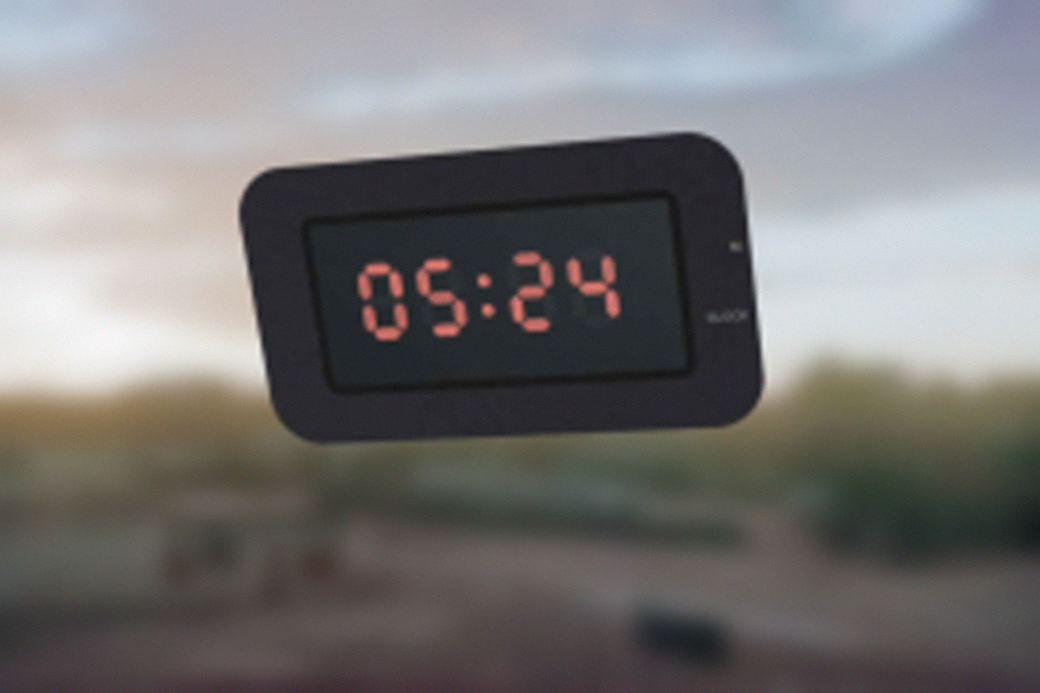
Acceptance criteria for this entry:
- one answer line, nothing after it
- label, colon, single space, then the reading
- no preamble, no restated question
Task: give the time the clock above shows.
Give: 5:24
